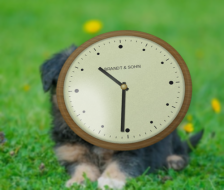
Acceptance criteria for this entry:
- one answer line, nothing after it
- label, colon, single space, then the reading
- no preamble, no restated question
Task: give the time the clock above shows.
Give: 10:31
